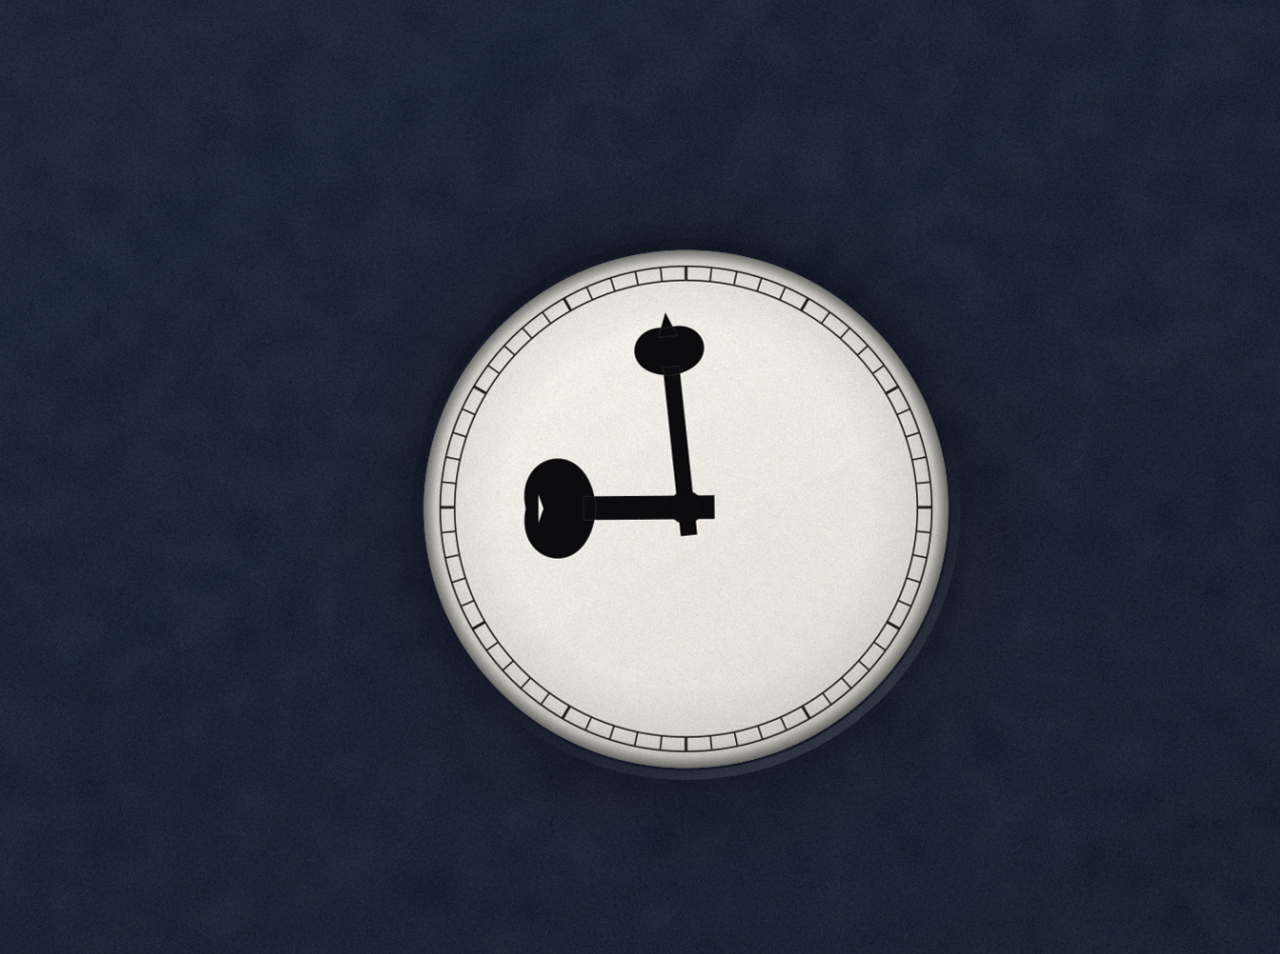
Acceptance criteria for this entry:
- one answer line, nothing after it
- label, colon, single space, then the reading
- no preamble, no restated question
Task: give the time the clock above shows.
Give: 8:59
